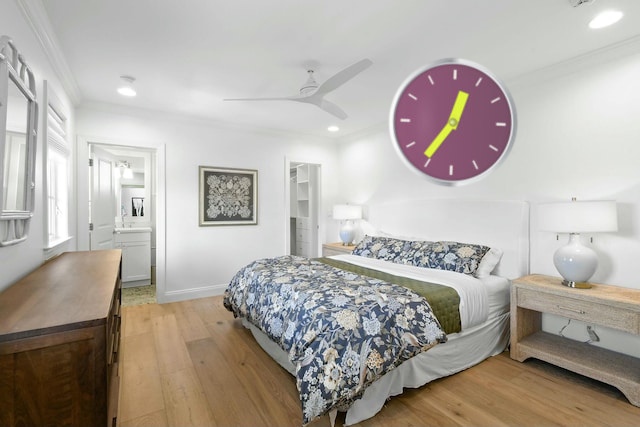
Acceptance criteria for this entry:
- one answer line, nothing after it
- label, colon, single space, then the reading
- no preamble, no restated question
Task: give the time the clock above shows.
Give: 12:36
